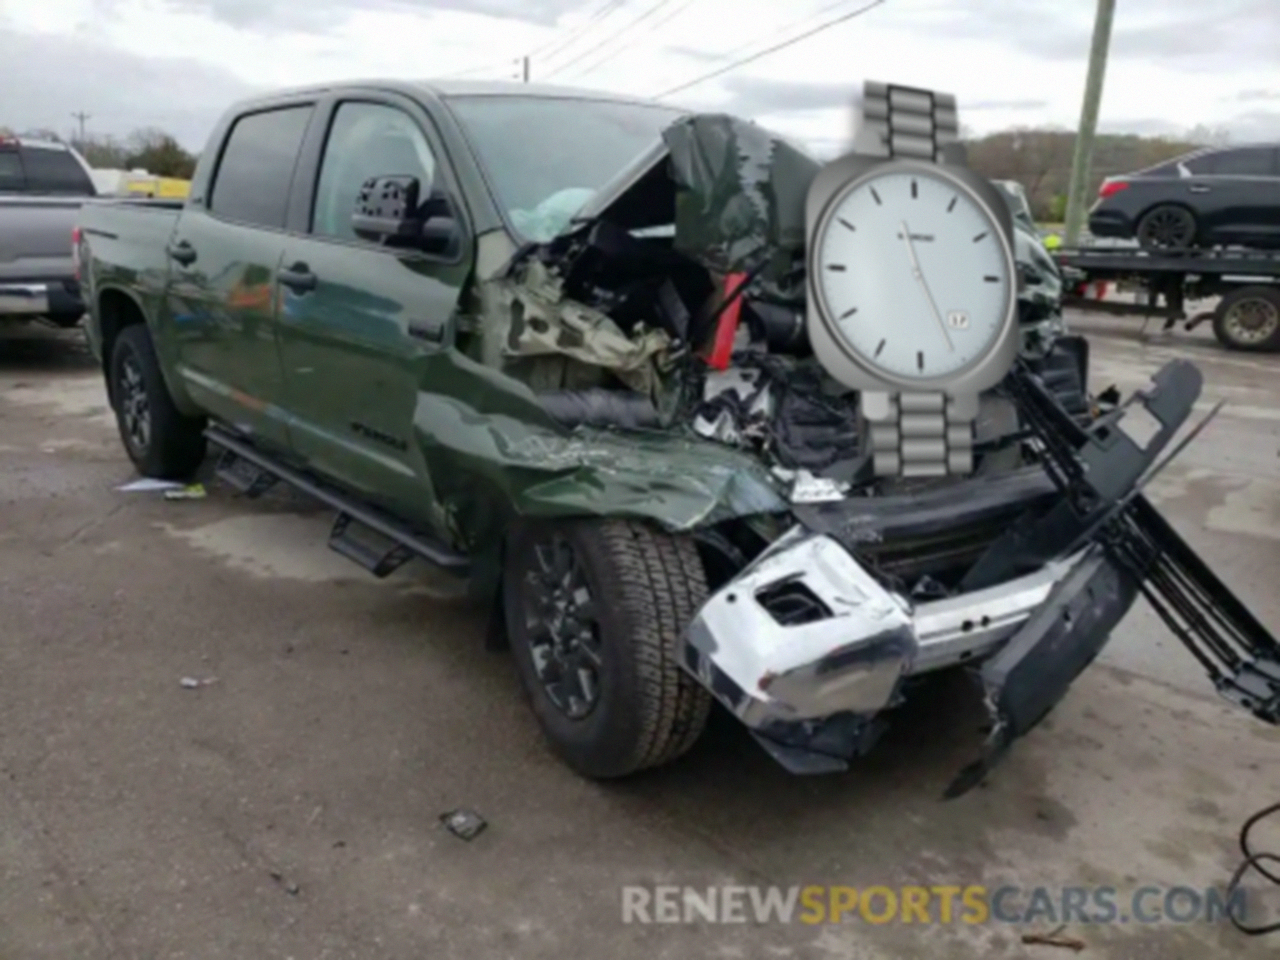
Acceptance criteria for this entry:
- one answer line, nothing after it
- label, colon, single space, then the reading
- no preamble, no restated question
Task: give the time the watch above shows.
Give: 11:26
